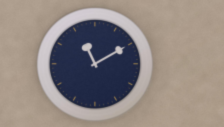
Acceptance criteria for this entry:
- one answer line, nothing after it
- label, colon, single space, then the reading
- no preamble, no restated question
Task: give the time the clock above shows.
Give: 11:10
